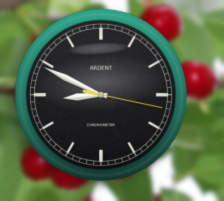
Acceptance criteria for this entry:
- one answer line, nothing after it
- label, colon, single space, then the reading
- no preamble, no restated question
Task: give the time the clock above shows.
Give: 8:49:17
